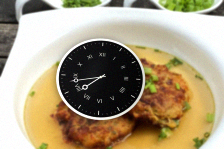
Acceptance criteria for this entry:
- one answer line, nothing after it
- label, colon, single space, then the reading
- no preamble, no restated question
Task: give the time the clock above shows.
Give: 7:43
